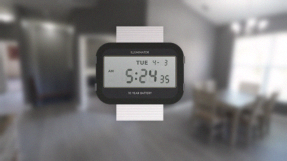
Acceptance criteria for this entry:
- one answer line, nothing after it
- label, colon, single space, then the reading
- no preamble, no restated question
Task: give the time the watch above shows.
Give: 5:24:35
